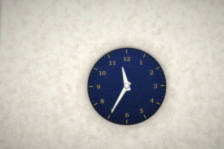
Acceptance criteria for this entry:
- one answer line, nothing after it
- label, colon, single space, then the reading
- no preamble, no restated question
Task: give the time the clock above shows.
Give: 11:35
